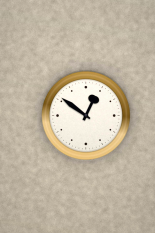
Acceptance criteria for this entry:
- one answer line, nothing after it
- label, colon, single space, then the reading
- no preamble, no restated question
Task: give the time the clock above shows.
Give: 12:51
